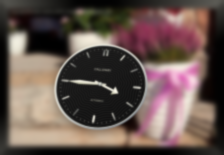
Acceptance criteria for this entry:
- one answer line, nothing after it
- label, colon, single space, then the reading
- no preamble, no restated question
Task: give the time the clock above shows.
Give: 3:45
